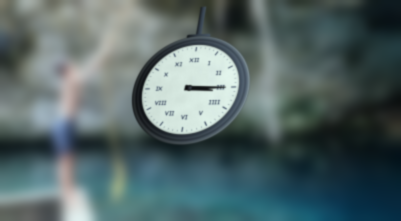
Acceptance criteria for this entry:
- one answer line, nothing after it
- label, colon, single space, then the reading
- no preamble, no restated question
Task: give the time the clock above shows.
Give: 3:15
